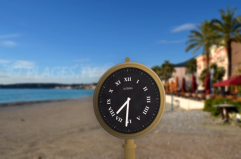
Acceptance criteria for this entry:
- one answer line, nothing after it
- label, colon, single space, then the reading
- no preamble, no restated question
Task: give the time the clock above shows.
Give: 7:31
